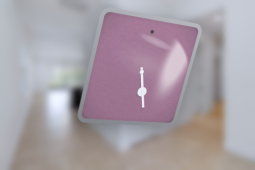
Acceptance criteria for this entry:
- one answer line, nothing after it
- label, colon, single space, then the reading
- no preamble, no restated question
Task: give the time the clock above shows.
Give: 5:27
